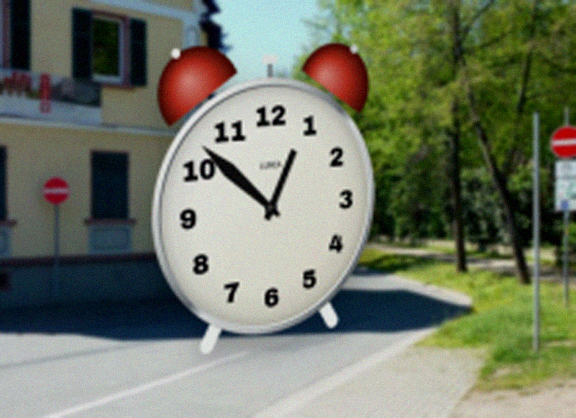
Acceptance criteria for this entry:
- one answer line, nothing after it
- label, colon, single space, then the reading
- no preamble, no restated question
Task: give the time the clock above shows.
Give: 12:52
